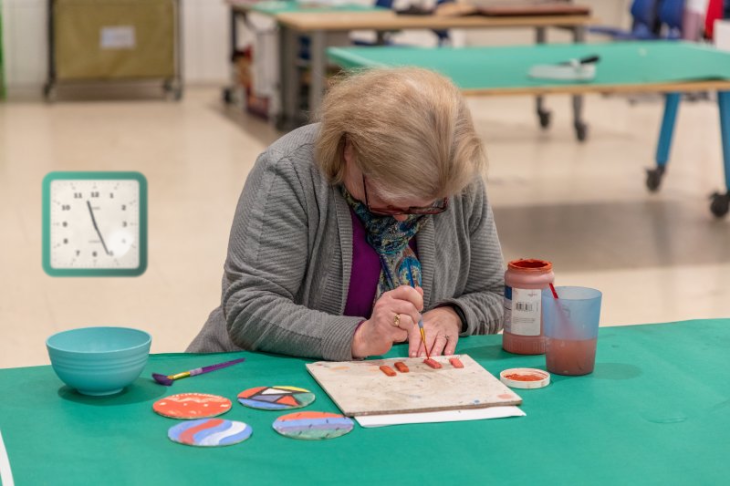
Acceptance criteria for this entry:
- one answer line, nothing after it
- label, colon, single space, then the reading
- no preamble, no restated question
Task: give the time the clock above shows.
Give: 11:26
